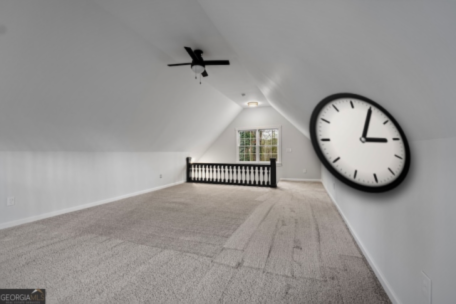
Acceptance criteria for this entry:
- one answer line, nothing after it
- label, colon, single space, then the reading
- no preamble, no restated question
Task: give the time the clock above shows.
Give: 3:05
